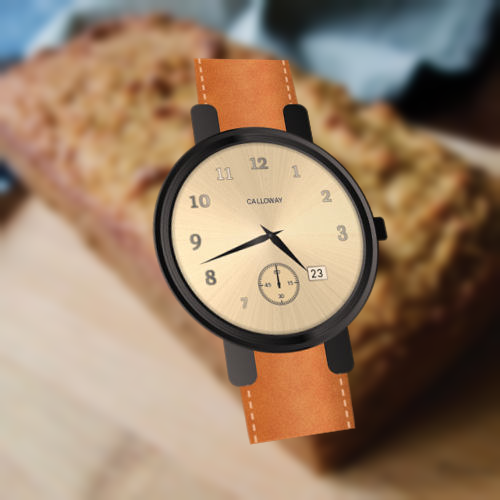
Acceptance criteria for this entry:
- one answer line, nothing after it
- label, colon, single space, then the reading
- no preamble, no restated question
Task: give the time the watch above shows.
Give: 4:42
